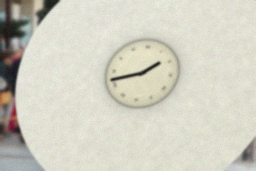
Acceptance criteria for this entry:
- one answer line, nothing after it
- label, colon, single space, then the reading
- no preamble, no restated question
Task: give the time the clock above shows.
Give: 1:42
